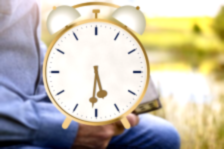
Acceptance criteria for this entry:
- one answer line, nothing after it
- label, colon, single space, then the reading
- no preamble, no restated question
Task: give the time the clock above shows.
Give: 5:31
